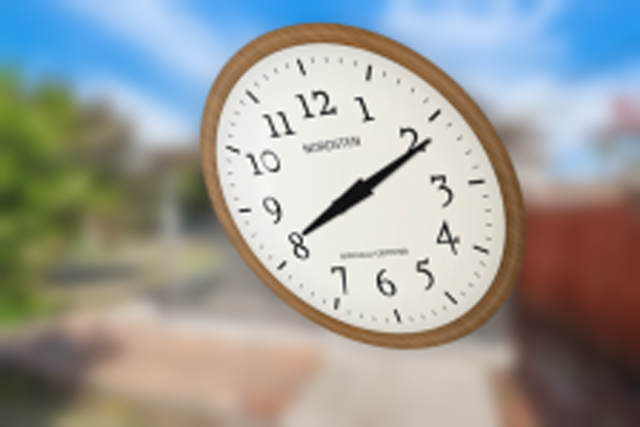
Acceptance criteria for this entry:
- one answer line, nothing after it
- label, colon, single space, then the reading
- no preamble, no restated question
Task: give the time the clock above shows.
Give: 8:11
